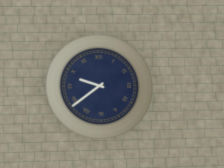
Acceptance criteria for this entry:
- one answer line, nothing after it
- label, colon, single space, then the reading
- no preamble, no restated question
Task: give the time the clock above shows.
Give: 9:39
